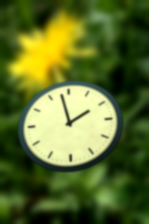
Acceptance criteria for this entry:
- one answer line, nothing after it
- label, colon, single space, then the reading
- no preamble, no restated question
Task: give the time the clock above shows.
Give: 1:58
